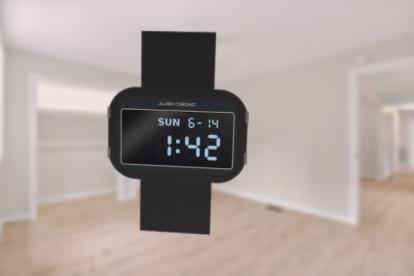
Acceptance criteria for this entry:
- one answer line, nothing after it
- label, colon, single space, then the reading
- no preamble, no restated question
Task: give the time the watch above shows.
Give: 1:42
